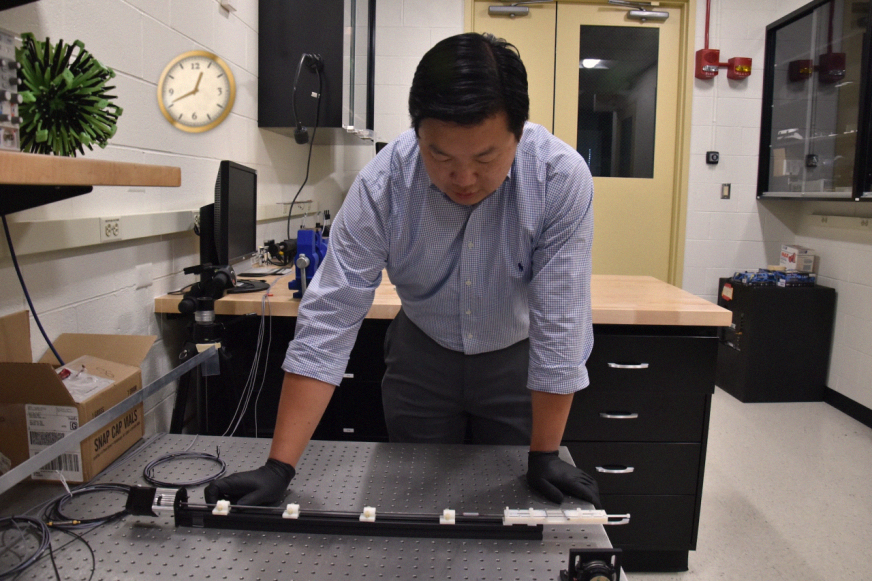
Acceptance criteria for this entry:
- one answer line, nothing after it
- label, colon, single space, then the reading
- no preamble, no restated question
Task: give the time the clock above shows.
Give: 12:41
